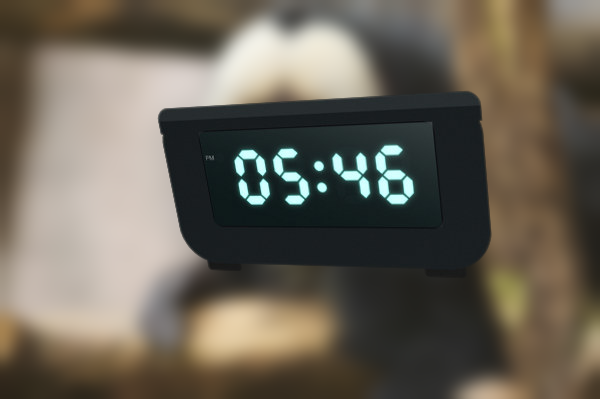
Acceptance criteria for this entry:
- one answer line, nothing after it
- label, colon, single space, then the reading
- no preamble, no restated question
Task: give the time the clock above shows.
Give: 5:46
